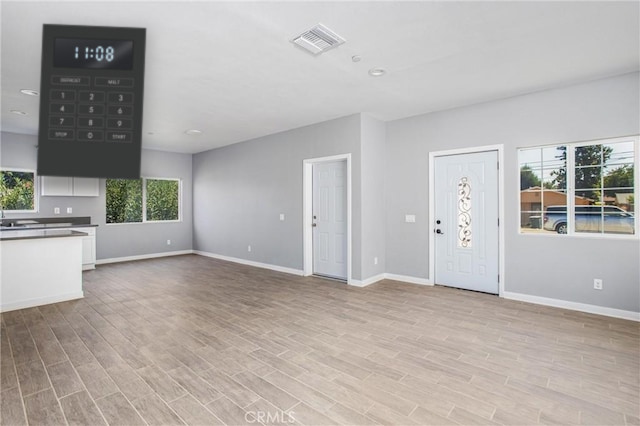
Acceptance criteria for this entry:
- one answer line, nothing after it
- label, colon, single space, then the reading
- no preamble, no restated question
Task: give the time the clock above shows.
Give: 11:08
